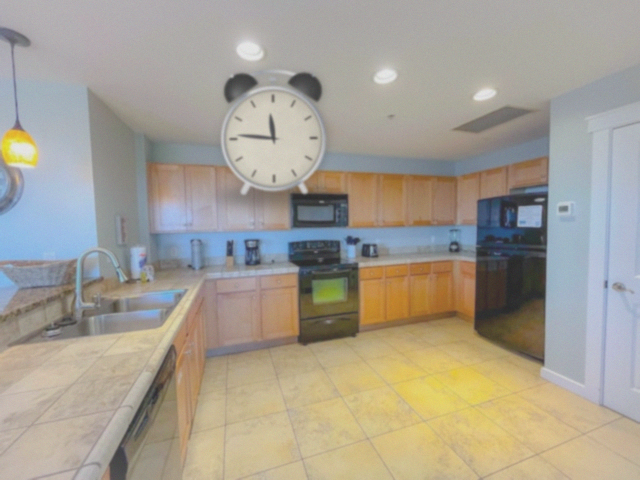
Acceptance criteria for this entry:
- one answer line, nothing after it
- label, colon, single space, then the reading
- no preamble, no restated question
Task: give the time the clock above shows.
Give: 11:46
